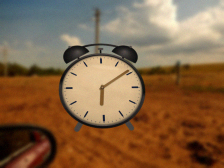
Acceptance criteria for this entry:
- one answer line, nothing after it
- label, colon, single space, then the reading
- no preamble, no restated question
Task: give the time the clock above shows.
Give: 6:09
